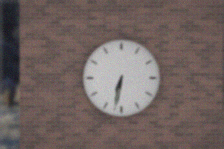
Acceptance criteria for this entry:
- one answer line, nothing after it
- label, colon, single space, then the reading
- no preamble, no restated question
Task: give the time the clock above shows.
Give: 6:32
